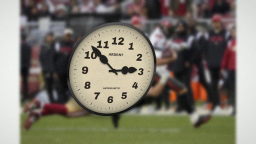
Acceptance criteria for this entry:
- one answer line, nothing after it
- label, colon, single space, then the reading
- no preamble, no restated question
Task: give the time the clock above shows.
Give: 2:52
